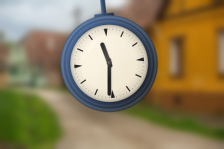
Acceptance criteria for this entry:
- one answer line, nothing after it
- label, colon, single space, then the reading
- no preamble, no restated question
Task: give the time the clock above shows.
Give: 11:31
